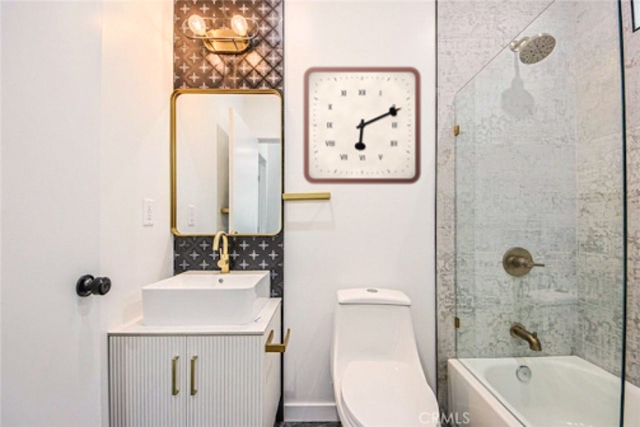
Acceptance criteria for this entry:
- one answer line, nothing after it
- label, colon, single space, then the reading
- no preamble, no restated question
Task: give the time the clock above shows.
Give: 6:11
